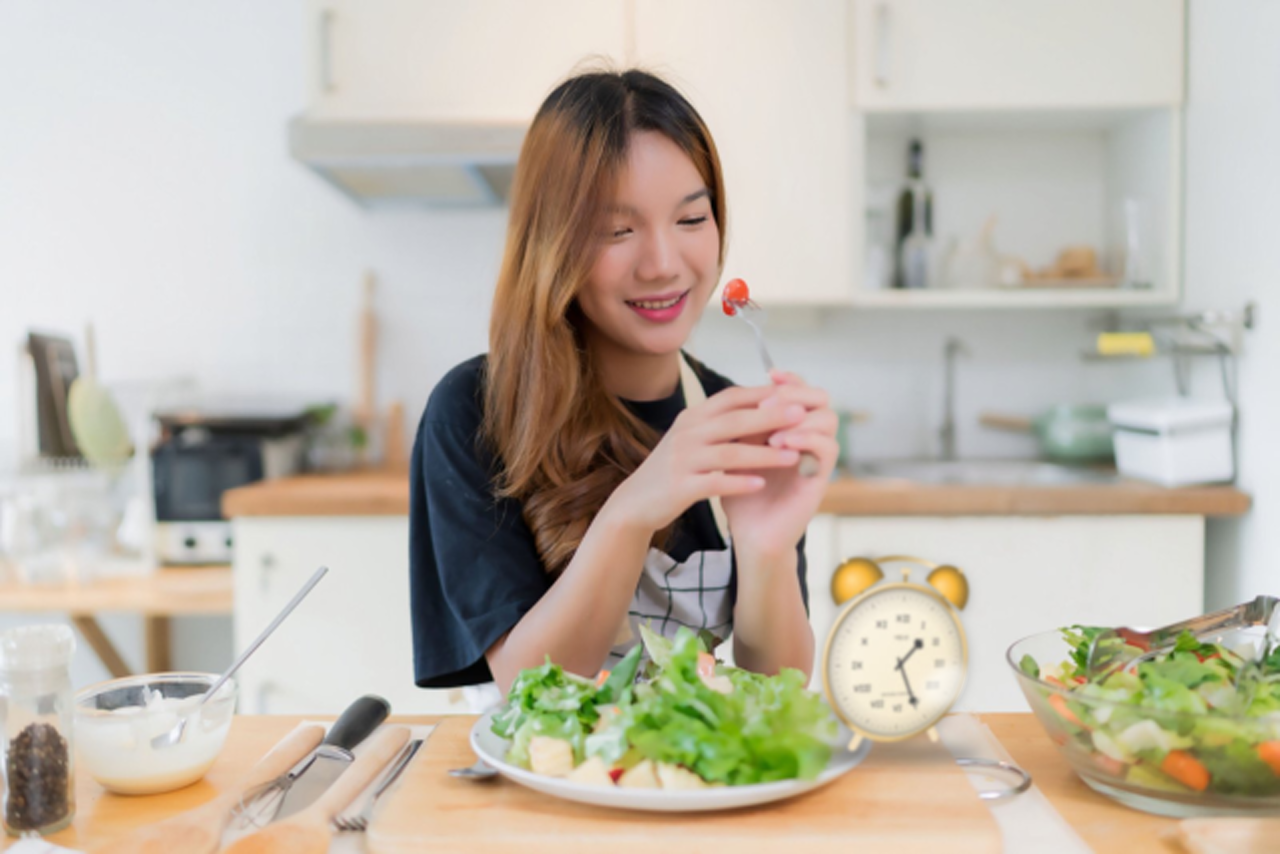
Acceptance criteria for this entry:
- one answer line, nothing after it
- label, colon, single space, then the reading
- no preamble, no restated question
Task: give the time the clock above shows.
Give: 1:26
